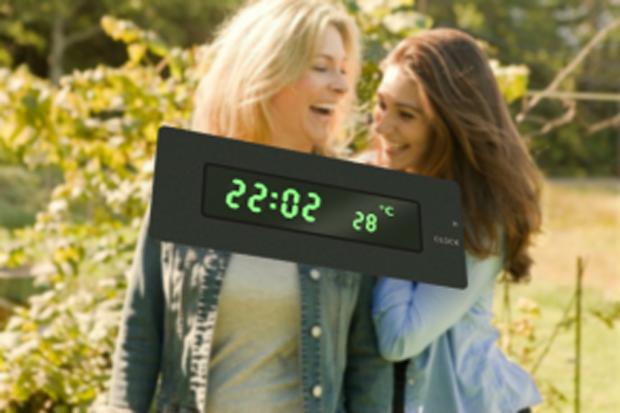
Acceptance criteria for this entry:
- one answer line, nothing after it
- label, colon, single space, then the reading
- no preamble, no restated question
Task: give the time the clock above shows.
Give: 22:02
